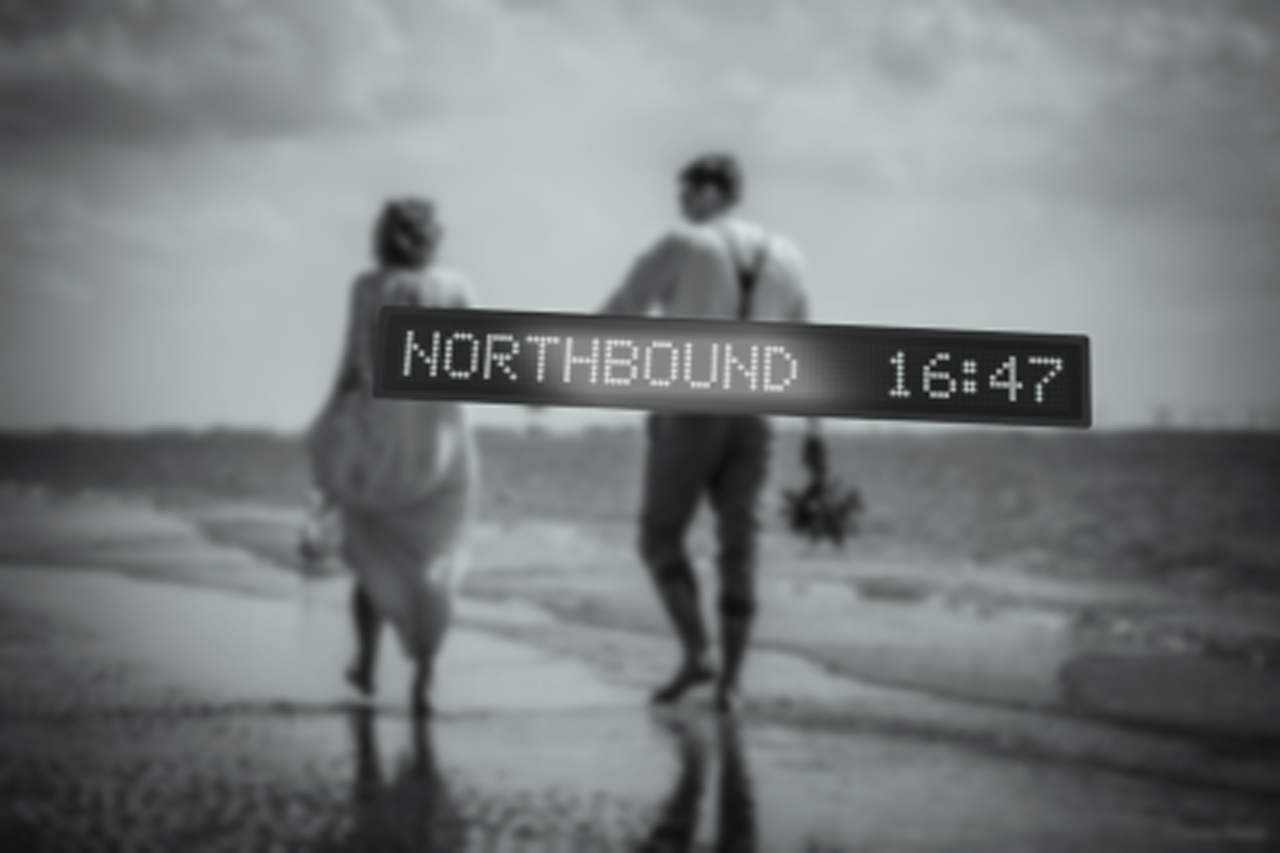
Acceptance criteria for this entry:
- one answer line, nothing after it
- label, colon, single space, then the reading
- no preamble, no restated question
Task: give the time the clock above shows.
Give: 16:47
